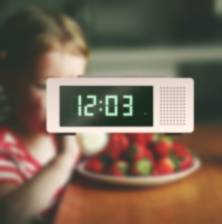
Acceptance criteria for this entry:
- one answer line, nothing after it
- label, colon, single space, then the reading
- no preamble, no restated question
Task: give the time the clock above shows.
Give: 12:03
